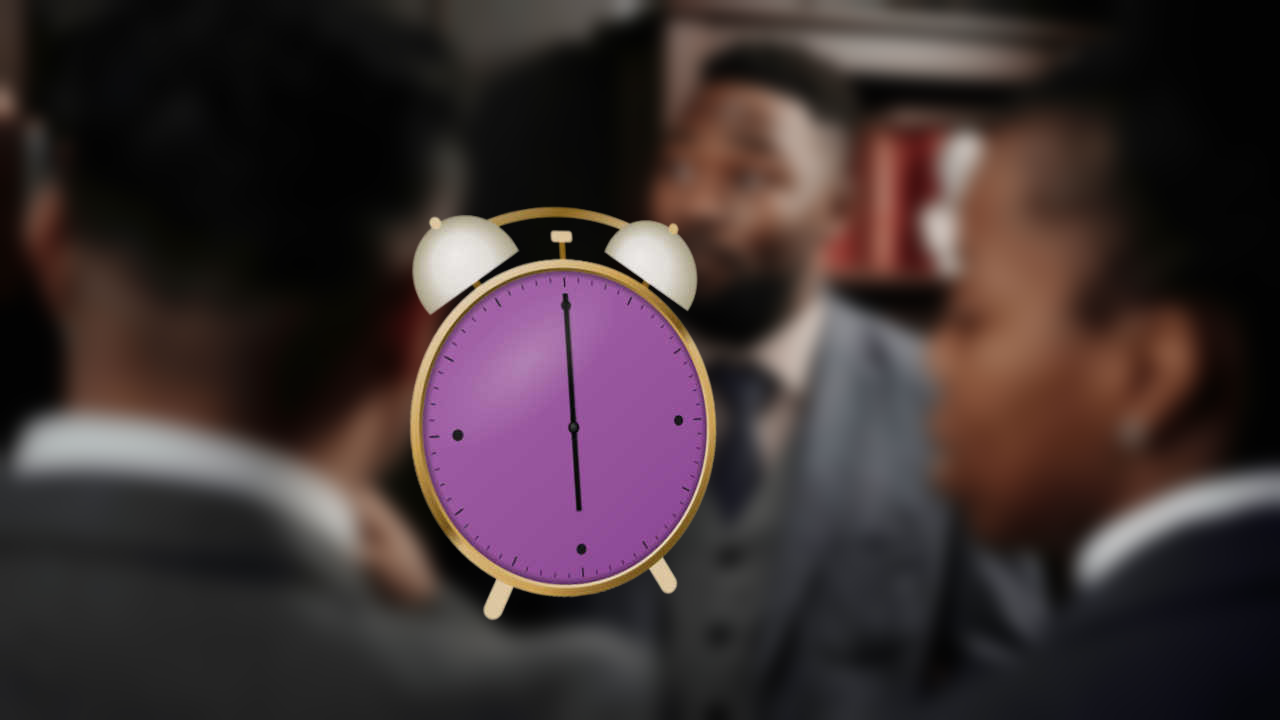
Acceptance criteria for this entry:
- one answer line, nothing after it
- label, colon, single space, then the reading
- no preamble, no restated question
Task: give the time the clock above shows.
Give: 6:00
